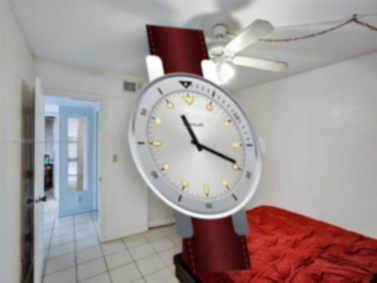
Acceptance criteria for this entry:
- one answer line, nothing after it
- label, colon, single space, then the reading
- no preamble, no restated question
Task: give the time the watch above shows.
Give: 11:19
